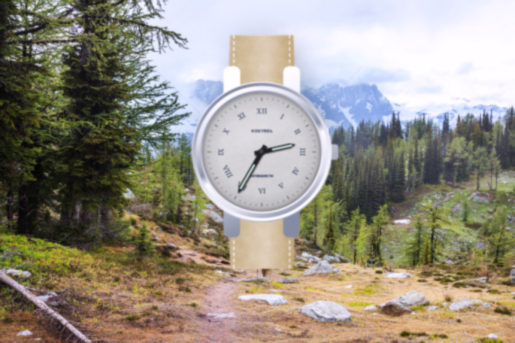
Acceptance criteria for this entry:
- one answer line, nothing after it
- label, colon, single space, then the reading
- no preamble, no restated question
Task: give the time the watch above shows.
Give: 2:35
